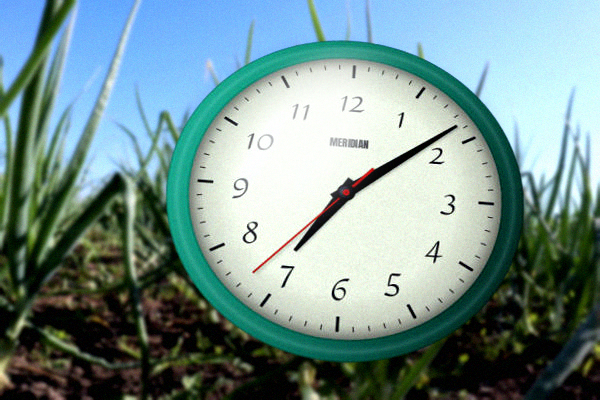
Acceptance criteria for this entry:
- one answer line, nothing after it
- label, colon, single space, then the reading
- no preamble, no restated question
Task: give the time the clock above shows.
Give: 7:08:37
